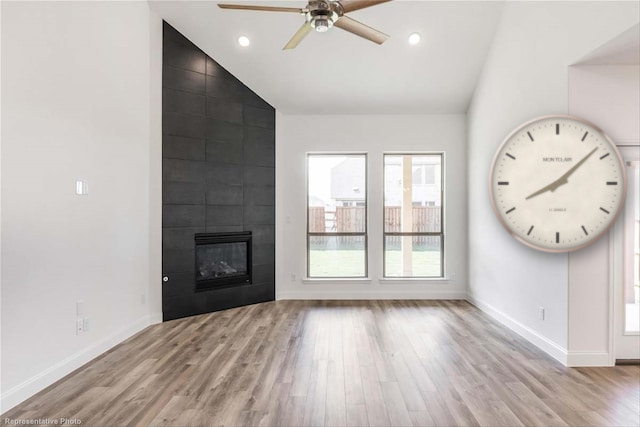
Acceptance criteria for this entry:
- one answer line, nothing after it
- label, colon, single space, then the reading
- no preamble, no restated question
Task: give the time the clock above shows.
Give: 8:08
